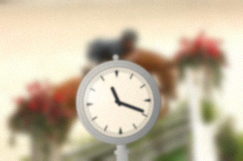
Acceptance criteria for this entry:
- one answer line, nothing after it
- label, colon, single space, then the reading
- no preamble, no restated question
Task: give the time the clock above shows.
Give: 11:19
